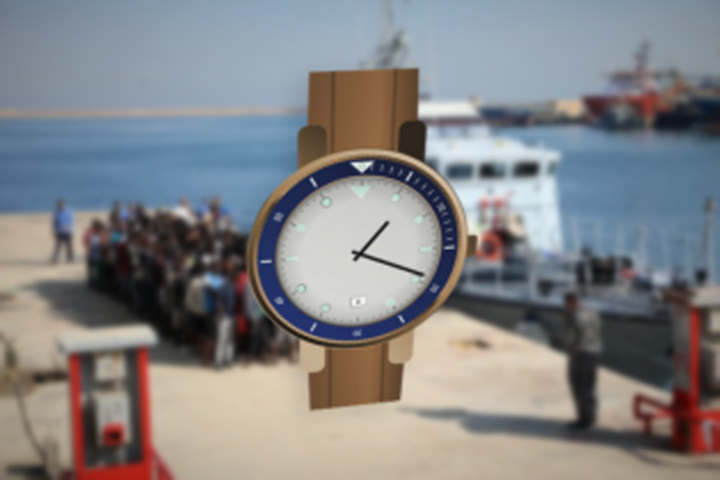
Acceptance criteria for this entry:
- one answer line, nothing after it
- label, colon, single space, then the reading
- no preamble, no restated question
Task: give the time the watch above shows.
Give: 1:19
